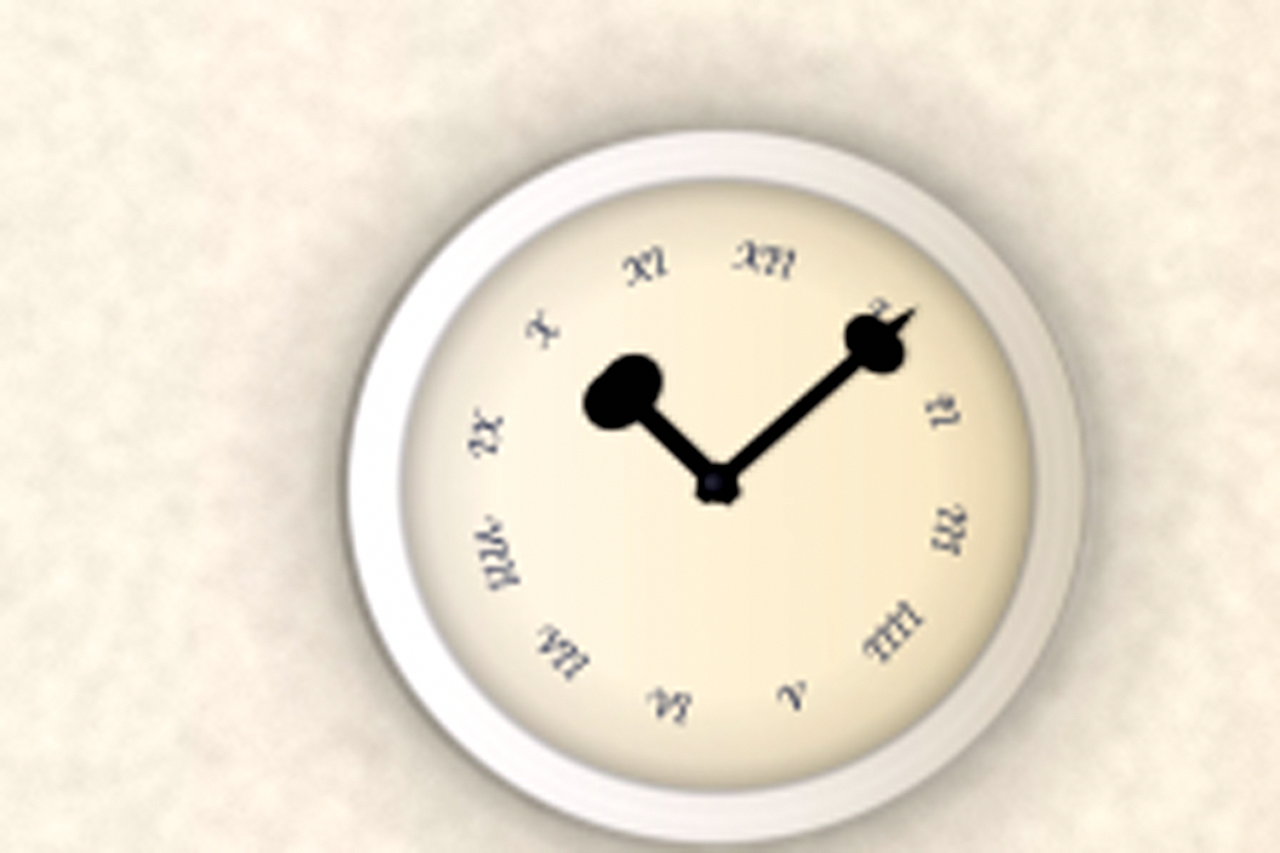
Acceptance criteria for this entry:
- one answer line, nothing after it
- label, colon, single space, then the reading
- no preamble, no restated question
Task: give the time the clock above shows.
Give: 10:06
